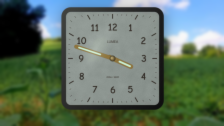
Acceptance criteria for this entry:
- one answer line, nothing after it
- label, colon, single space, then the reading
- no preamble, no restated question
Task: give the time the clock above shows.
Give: 3:48
